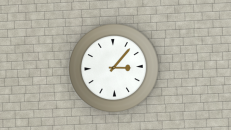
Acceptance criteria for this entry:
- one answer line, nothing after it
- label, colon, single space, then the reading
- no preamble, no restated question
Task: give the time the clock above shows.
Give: 3:07
